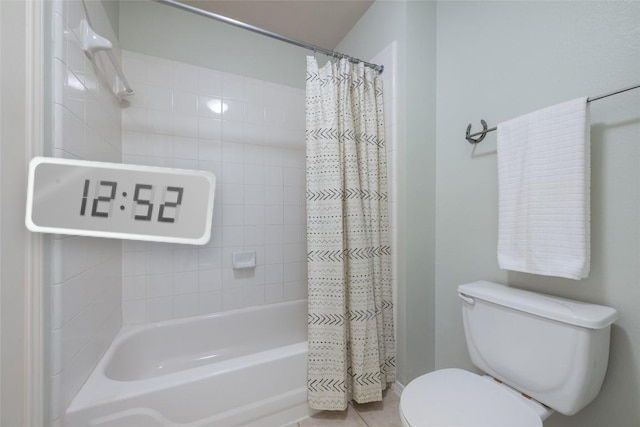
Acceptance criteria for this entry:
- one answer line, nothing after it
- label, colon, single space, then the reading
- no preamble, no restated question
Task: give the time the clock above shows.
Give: 12:52
